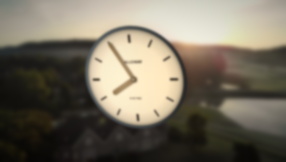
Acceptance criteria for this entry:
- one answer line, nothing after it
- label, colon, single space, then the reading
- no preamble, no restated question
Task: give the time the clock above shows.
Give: 7:55
